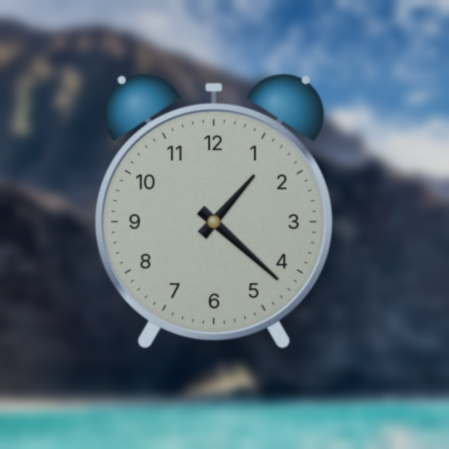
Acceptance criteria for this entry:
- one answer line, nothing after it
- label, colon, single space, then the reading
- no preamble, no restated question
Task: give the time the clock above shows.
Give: 1:22
